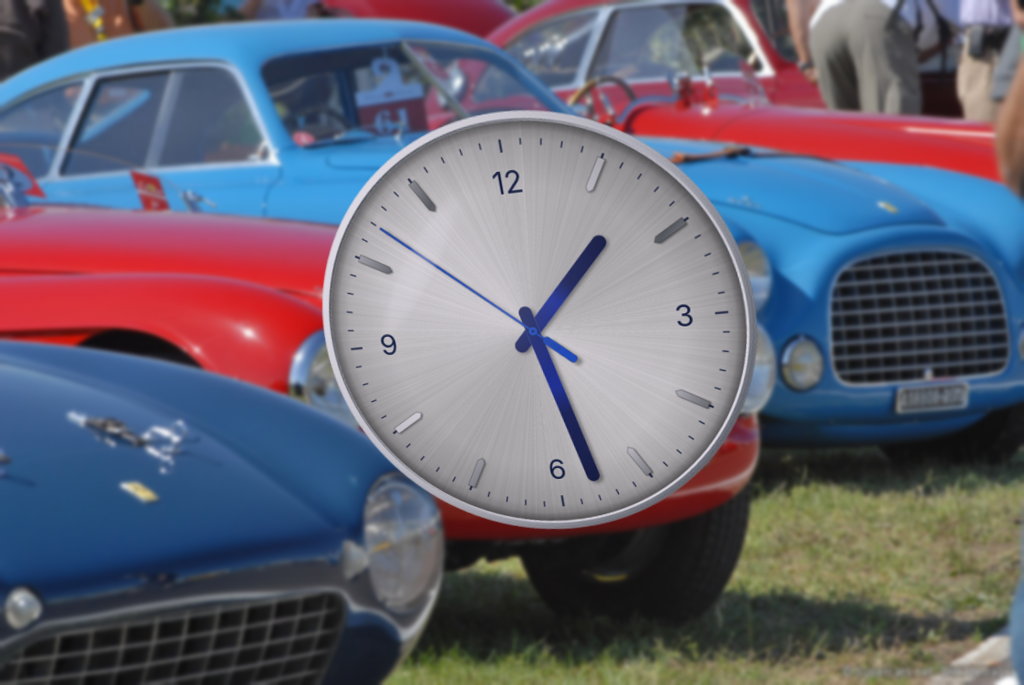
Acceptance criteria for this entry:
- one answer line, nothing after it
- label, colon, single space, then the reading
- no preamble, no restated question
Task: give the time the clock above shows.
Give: 1:27:52
